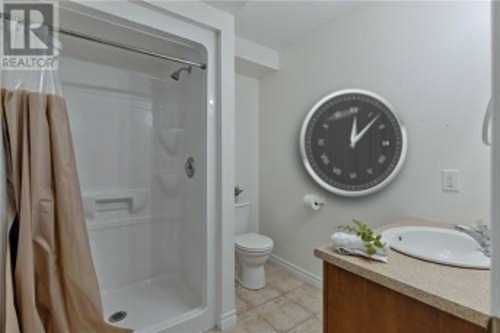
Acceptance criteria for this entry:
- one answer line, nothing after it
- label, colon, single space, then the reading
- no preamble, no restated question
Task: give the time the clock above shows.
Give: 12:07
